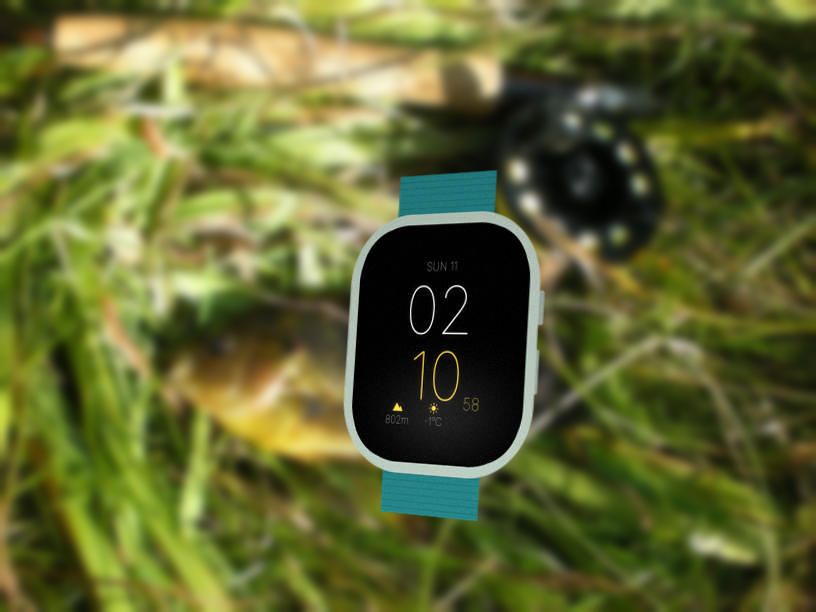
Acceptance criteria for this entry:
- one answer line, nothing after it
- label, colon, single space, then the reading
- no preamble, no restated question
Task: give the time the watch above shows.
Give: 2:10:58
